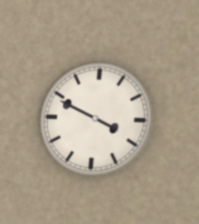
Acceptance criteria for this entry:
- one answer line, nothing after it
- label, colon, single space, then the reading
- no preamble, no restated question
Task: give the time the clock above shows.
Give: 3:49
